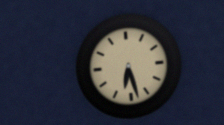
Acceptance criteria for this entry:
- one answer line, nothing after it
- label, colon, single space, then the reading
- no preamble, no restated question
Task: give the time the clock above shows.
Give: 6:28
